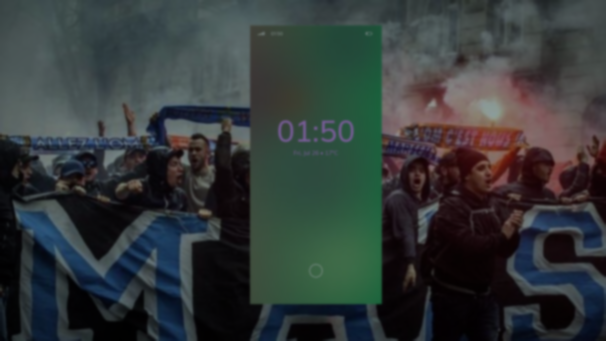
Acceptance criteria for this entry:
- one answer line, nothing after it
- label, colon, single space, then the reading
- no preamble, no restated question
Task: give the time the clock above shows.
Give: 1:50
